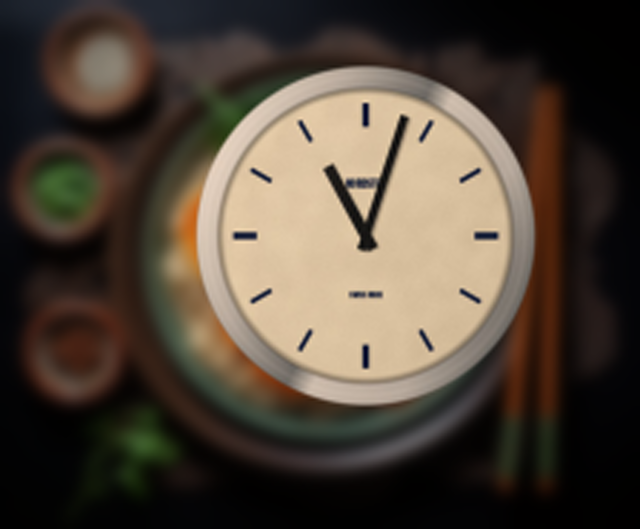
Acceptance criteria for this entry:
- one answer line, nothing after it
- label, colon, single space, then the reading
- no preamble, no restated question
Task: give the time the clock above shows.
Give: 11:03
